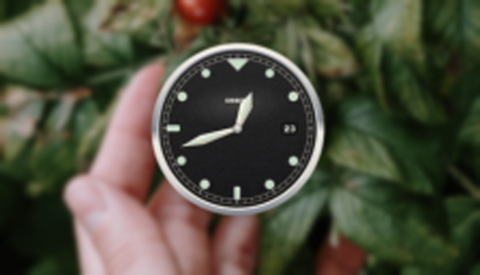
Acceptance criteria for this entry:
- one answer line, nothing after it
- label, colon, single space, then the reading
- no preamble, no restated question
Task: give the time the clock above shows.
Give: 12:42
